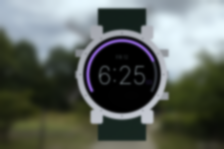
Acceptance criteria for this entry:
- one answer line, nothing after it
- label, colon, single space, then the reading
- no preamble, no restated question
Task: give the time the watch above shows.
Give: 6:25
